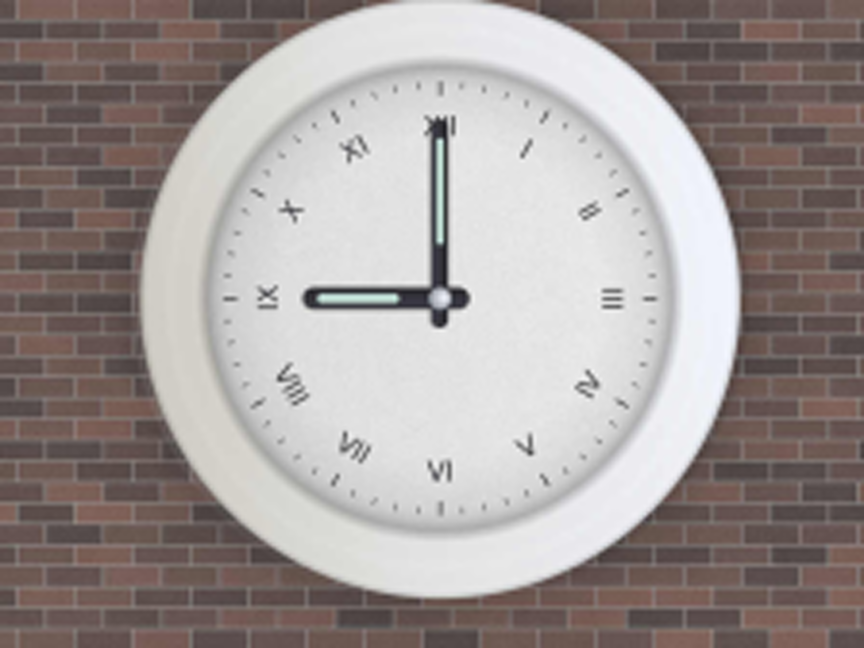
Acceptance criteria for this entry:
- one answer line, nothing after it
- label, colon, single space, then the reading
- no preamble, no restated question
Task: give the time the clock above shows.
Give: 9:00
